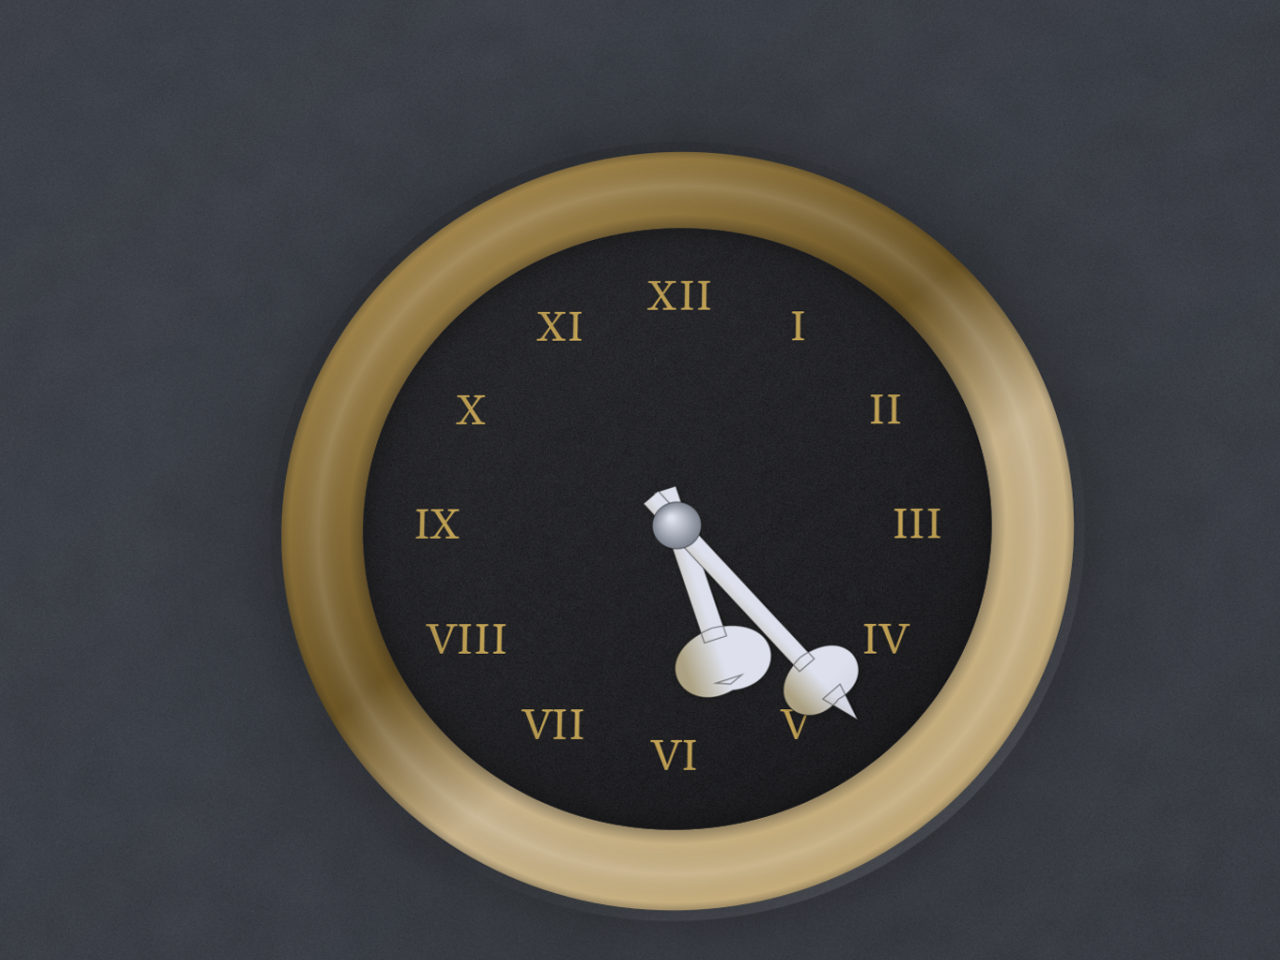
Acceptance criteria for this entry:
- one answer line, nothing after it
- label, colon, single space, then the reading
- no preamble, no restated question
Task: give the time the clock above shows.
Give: 5:23
